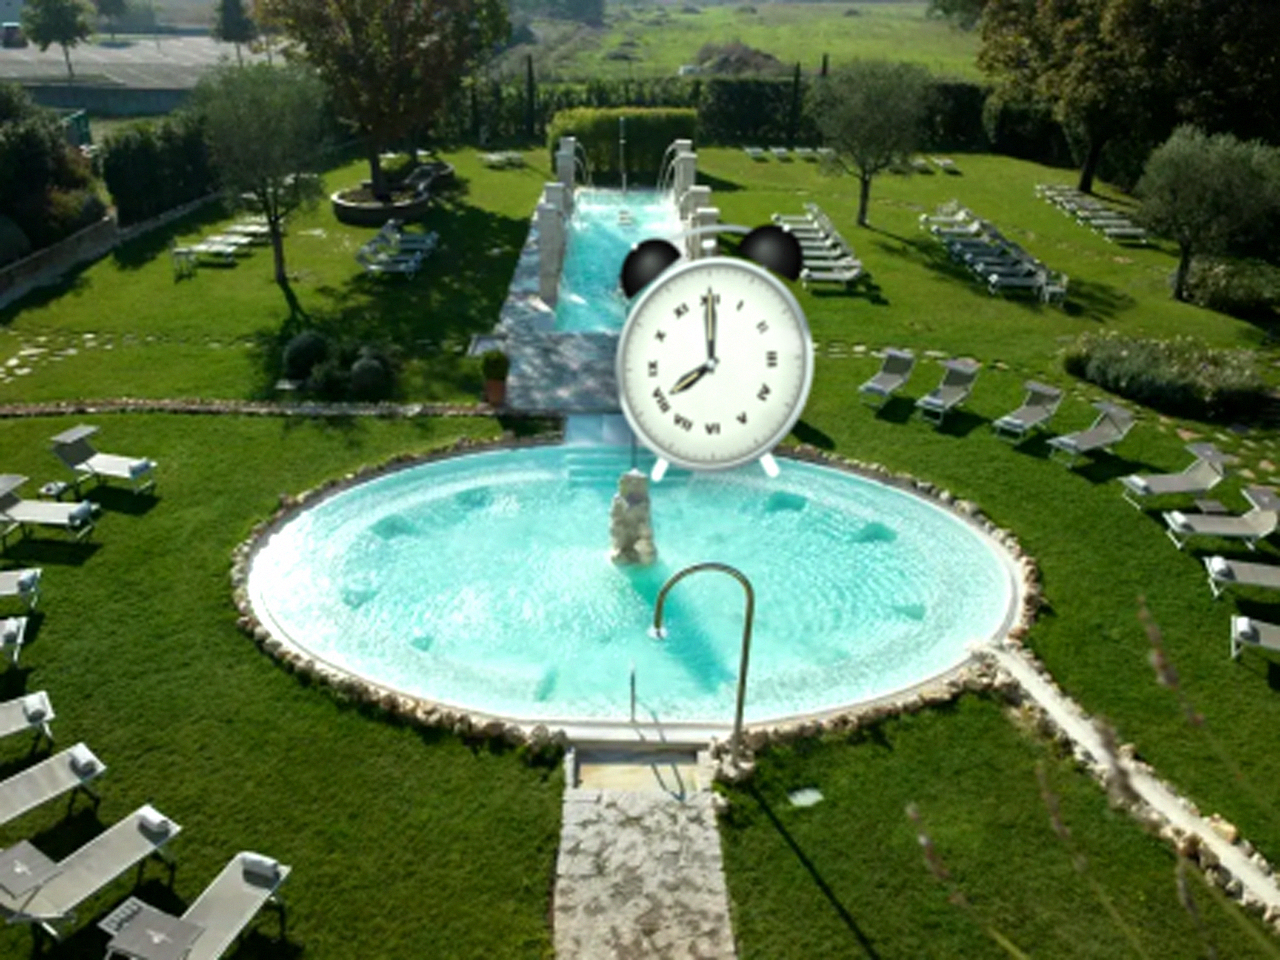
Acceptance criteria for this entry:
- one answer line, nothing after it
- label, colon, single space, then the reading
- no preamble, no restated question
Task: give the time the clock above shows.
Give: 8:00
